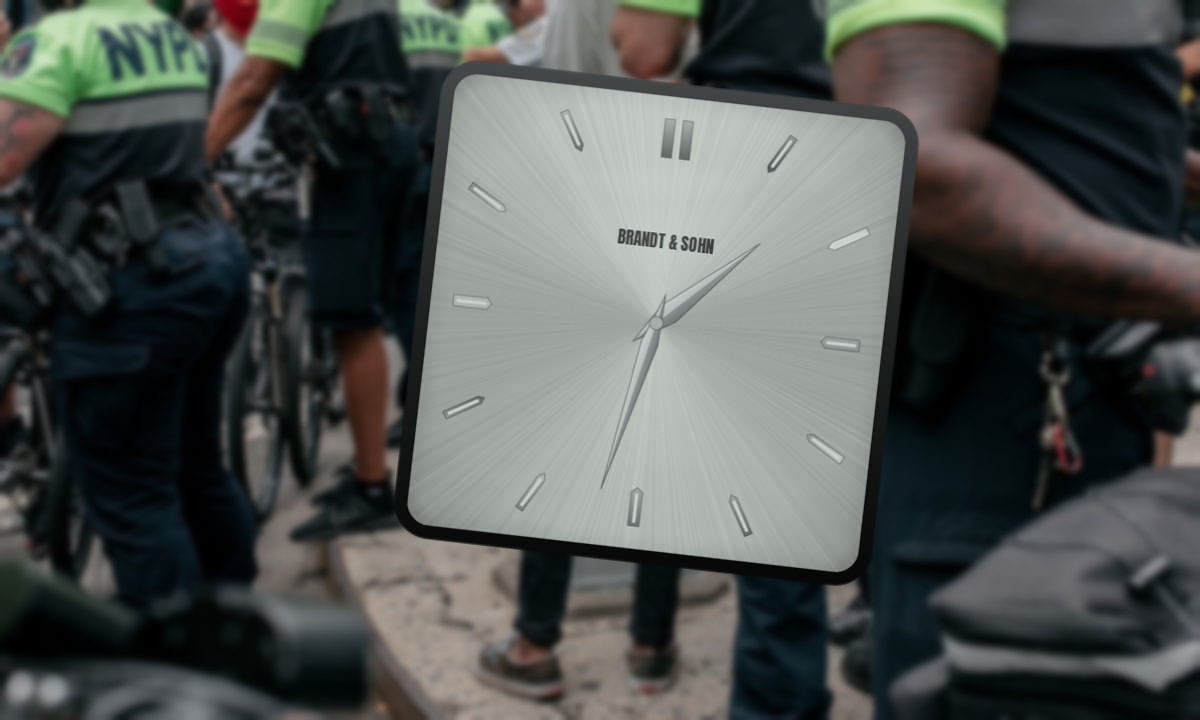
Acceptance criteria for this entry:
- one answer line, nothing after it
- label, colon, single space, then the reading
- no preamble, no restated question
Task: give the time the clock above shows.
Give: 1:32
